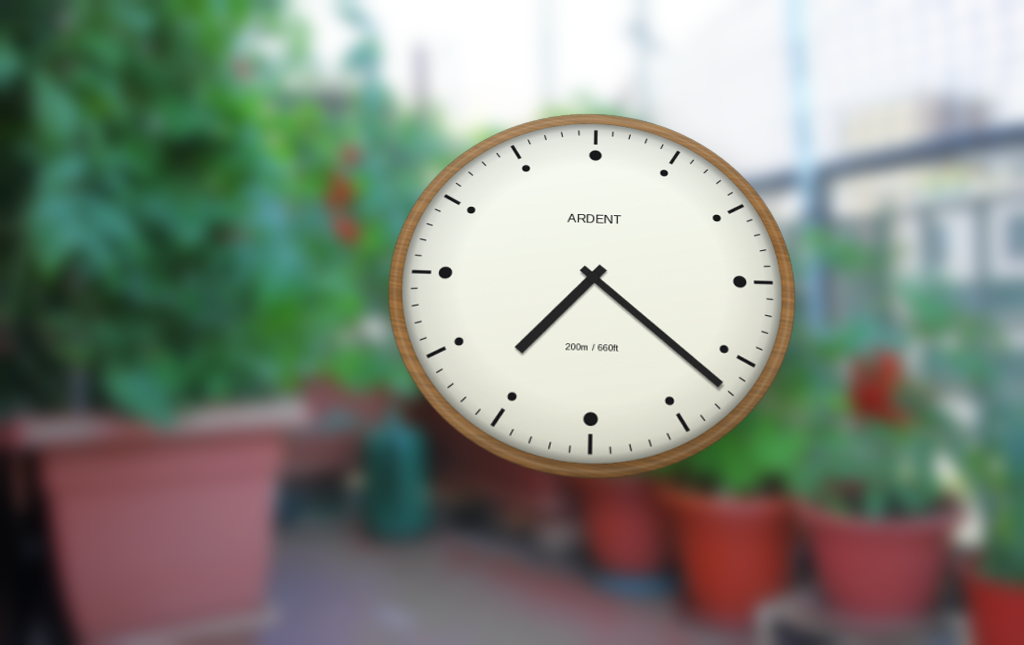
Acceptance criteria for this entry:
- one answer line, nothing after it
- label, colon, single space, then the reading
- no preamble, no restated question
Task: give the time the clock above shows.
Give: 7:22
